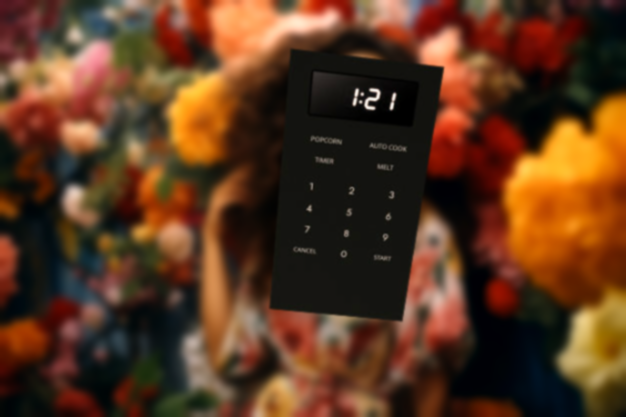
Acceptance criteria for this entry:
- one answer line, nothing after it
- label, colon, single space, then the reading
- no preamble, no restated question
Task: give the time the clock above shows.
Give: 1:21
